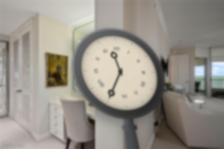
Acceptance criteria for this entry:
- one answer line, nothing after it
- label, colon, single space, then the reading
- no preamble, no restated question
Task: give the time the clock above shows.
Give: 11:35
